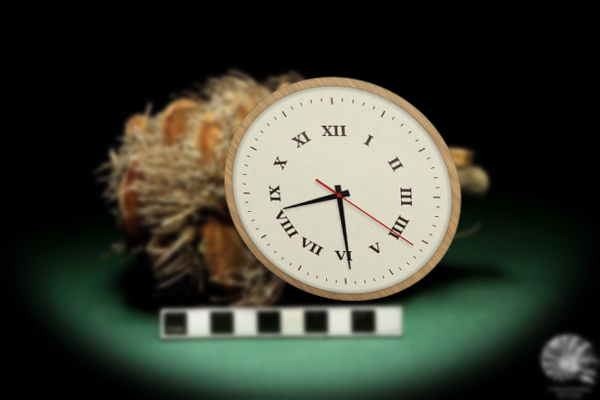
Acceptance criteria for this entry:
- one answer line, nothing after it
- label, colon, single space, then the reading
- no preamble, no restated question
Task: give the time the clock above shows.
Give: 8:29:21
